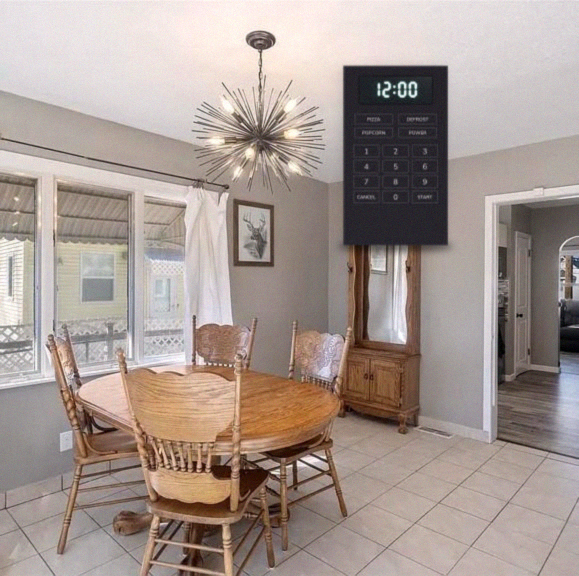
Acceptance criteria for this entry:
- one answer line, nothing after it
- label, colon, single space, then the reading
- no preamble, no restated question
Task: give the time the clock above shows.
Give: 12:00
